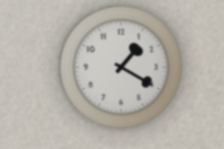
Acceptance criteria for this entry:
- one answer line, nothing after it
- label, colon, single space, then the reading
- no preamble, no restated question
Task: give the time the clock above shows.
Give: 1:20
